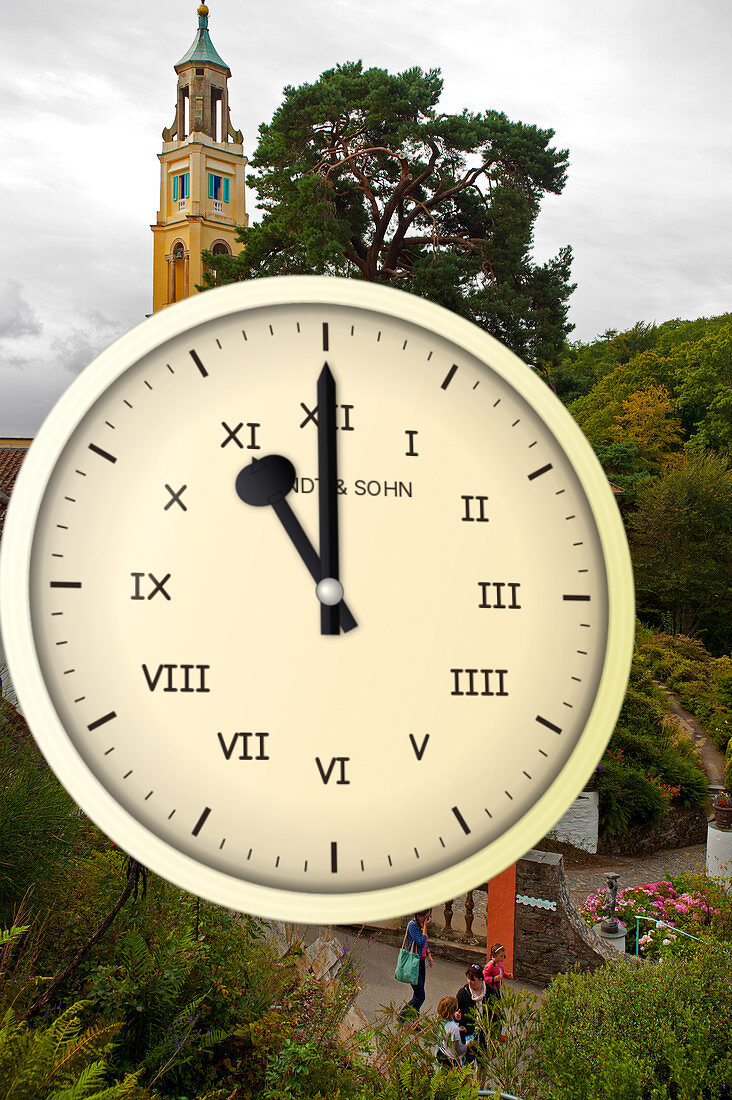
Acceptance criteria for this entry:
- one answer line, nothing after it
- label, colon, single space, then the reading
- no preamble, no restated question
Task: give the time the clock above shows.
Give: 11:00
